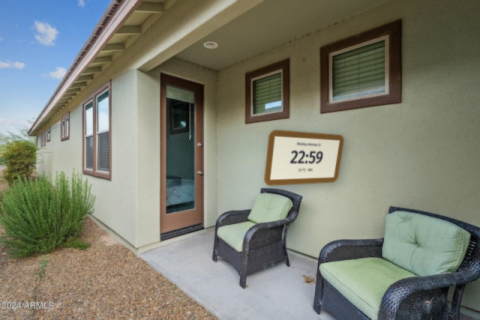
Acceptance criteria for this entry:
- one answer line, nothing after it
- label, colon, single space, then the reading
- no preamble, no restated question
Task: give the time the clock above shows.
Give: 22:59
